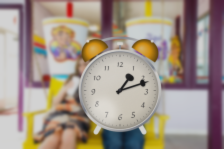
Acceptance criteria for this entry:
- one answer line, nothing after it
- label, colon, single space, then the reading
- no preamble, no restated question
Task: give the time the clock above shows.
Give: 1:12
